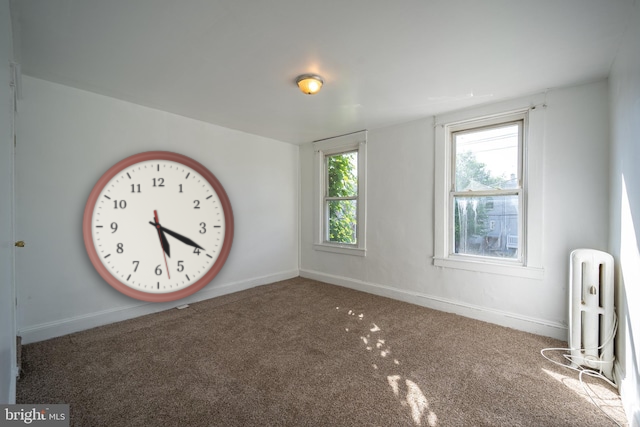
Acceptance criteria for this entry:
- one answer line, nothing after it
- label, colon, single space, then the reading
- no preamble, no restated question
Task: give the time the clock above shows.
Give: 5:19:28
